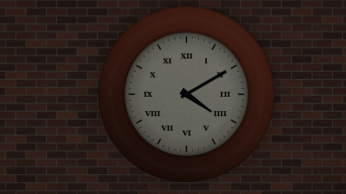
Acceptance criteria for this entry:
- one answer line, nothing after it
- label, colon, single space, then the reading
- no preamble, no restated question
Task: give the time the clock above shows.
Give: 4:10
